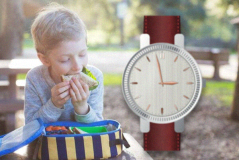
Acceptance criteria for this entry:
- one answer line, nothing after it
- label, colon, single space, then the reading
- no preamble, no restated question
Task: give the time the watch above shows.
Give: 2:58
